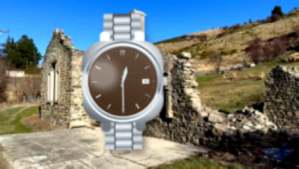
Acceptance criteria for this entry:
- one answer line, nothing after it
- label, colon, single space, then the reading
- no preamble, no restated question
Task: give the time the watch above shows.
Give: 12:30
